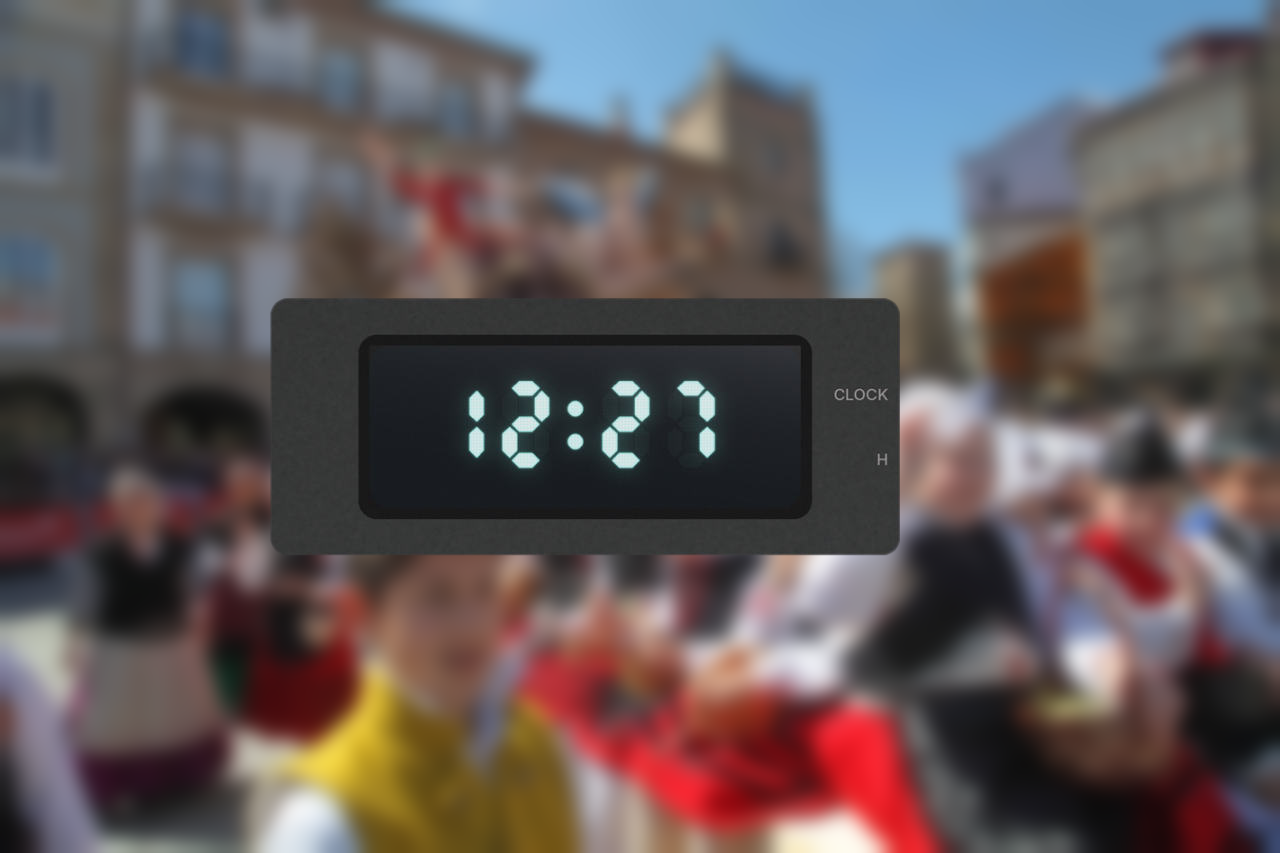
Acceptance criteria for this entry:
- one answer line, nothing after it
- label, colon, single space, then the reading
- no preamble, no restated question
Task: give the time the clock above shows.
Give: 12:27
